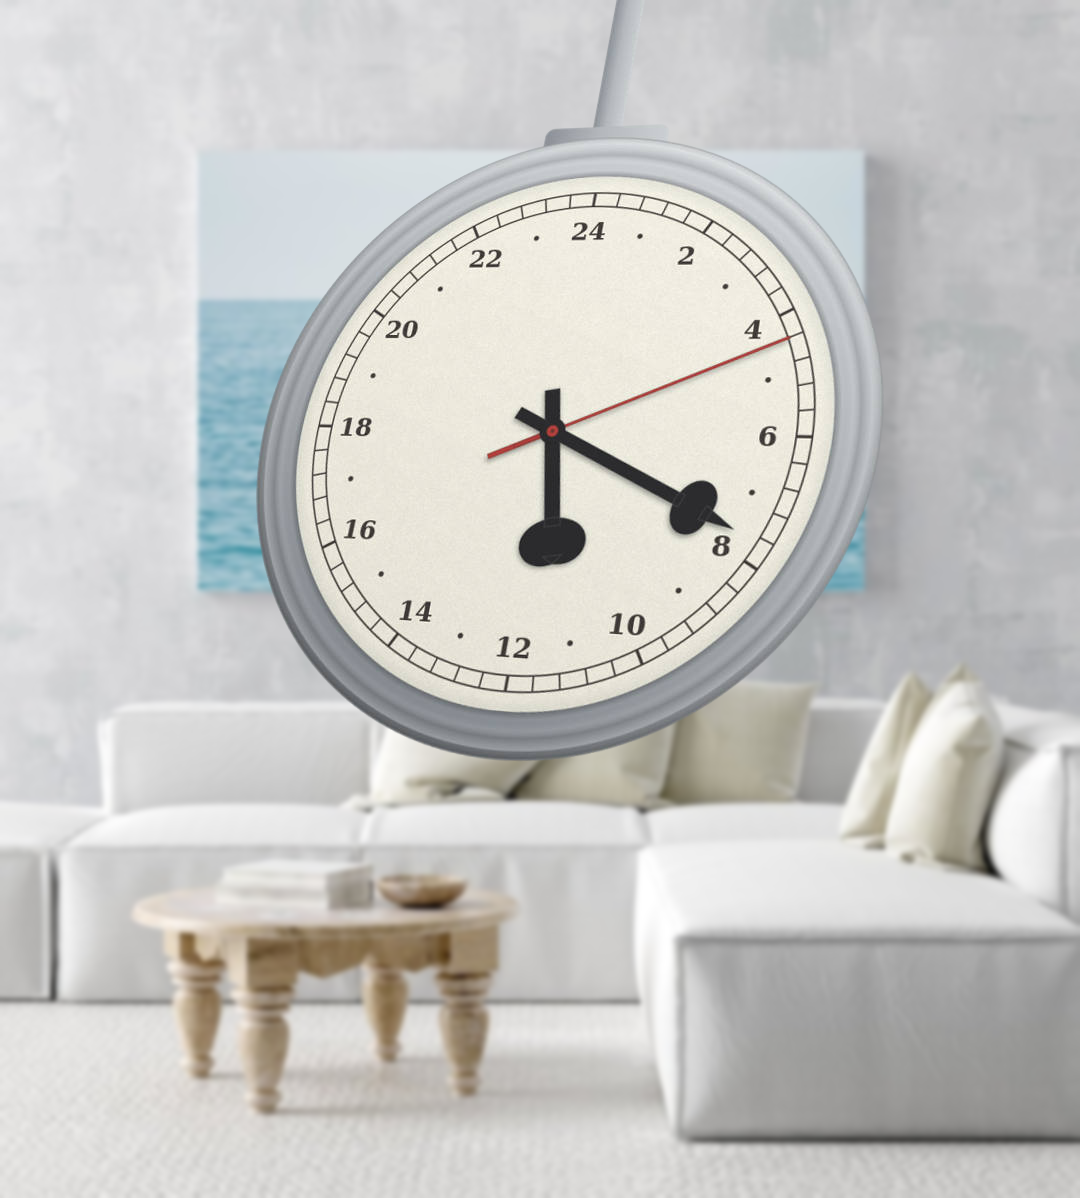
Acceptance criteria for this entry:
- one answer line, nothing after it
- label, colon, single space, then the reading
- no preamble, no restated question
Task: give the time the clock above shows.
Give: 11:19:11
